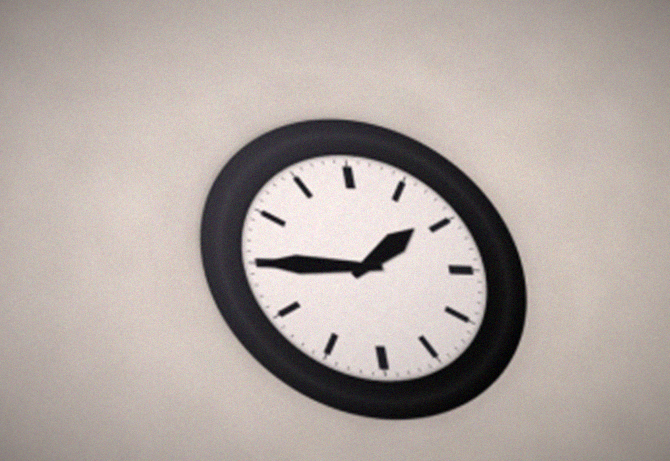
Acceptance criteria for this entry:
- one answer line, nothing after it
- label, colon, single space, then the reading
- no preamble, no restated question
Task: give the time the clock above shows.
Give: 1:45
